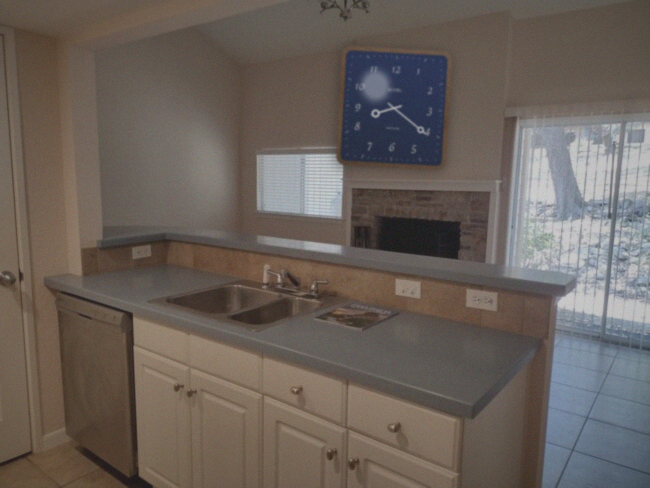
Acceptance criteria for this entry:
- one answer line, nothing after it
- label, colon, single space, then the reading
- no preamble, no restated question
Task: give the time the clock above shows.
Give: 8:21
